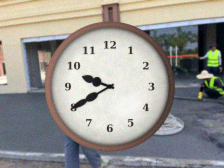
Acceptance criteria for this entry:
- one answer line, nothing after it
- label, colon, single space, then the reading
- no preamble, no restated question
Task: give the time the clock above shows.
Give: 9:40
